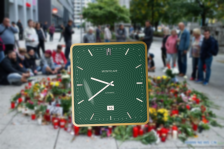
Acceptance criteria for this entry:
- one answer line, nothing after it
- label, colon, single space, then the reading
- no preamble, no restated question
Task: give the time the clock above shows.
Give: 9:39
